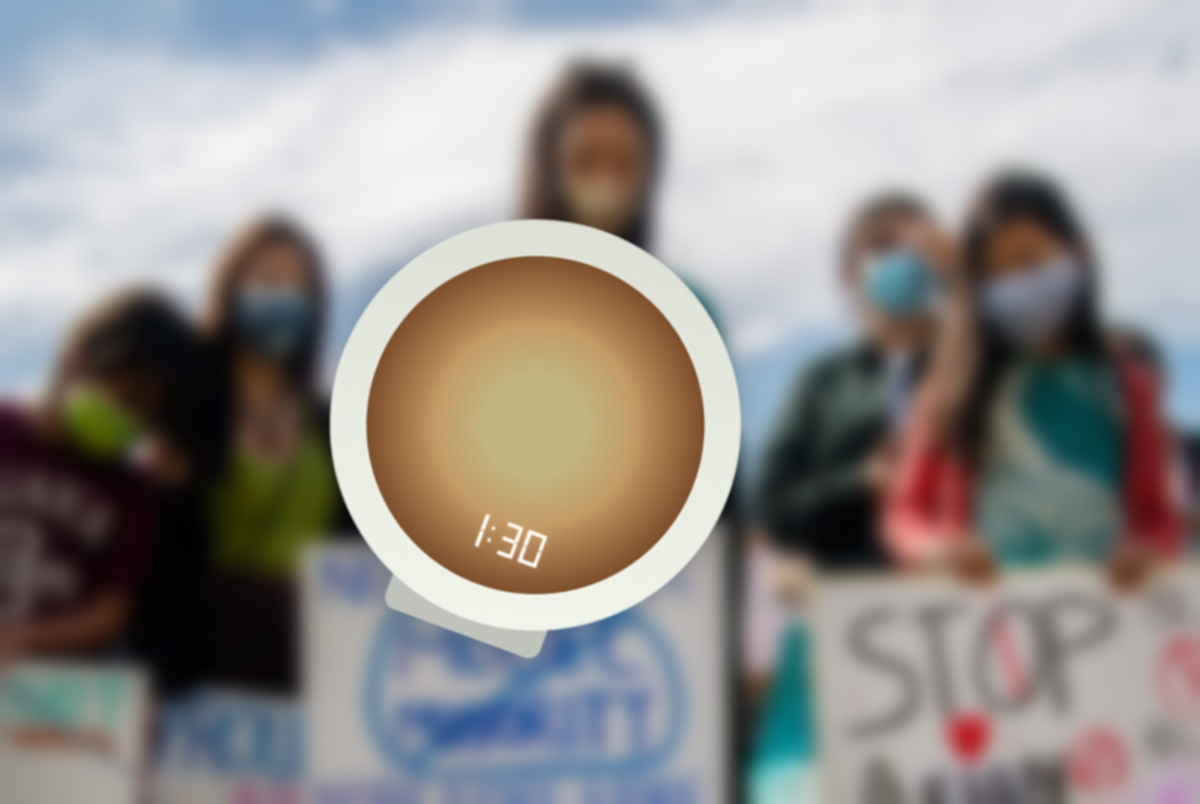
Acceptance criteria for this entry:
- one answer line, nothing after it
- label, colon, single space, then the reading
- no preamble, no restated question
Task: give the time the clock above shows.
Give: 1:30
